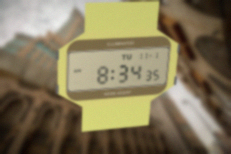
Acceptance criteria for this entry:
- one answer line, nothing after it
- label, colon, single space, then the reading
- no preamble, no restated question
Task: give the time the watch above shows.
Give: 8:34:35
